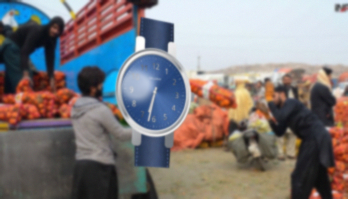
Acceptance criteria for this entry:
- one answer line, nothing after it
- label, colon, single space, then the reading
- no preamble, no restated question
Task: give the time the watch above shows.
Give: 6:32
